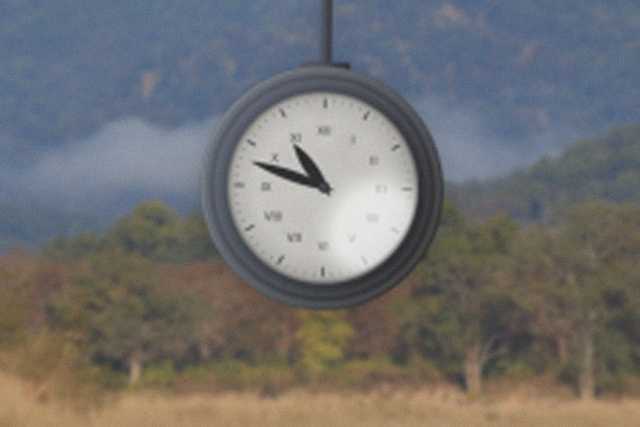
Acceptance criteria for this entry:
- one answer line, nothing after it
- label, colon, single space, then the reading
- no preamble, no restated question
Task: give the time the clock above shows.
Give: 10:48
